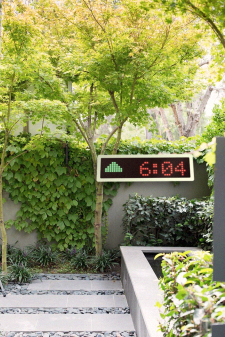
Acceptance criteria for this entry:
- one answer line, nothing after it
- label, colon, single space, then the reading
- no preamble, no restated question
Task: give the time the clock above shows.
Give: 6:04
